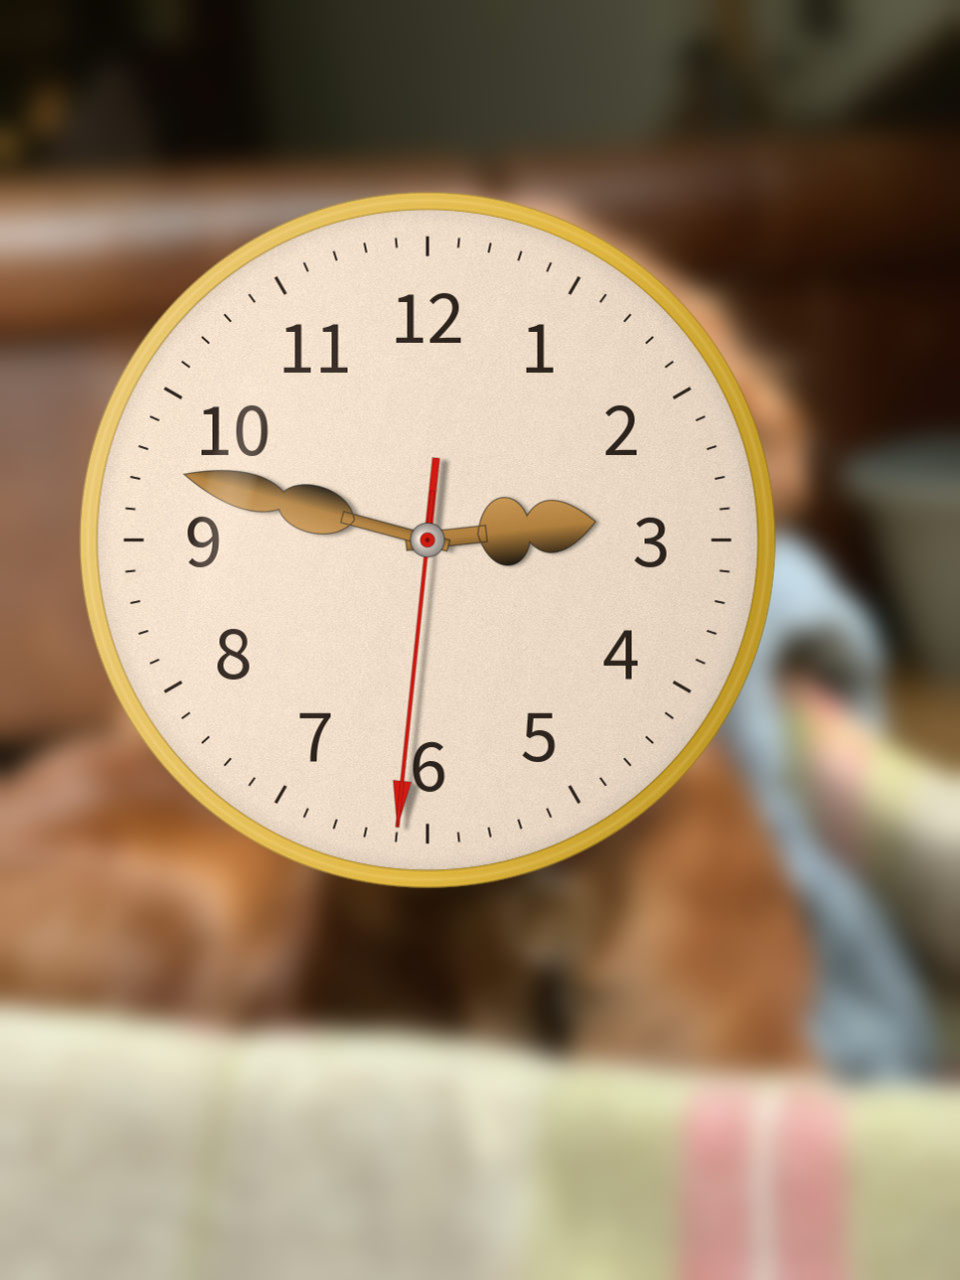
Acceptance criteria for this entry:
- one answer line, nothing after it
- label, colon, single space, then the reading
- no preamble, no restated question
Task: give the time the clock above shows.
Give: 2:47:31
